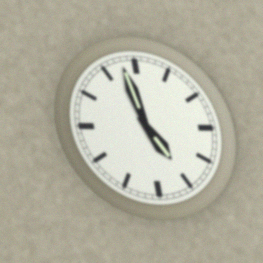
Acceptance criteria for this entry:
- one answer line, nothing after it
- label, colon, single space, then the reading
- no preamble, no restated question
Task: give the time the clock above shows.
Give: 4:58
